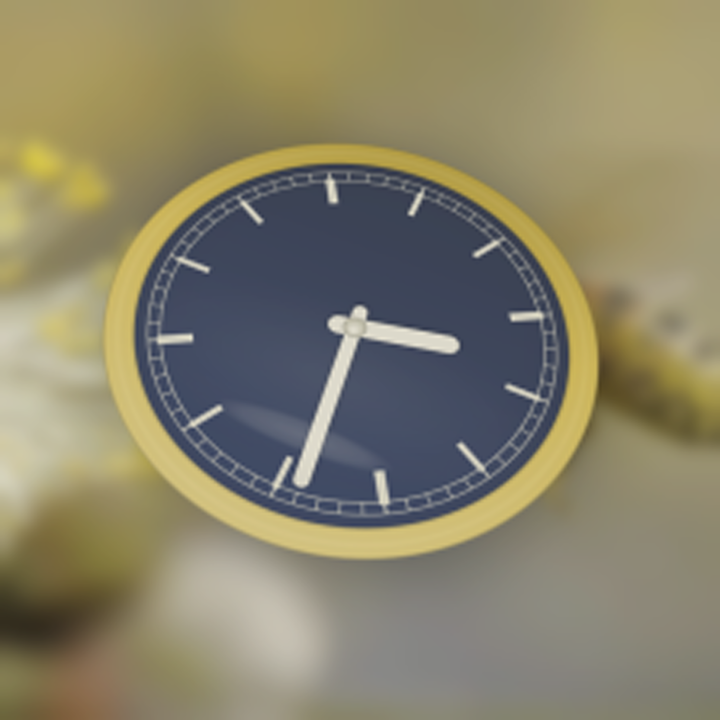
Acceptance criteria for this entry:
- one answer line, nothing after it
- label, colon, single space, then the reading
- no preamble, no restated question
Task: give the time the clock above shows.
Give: 3:34
